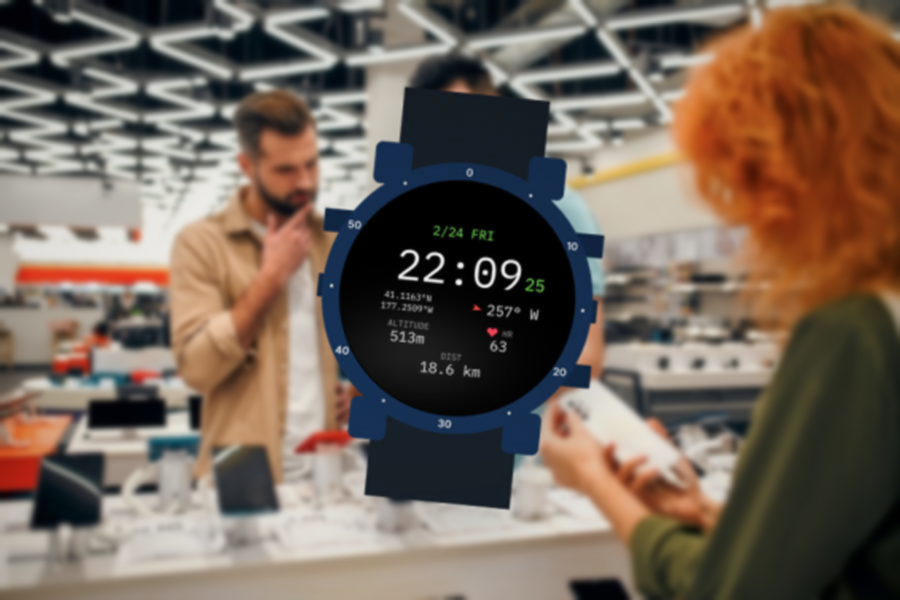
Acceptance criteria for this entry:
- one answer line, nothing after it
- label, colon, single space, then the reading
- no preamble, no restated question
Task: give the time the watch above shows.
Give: 22:09:25
